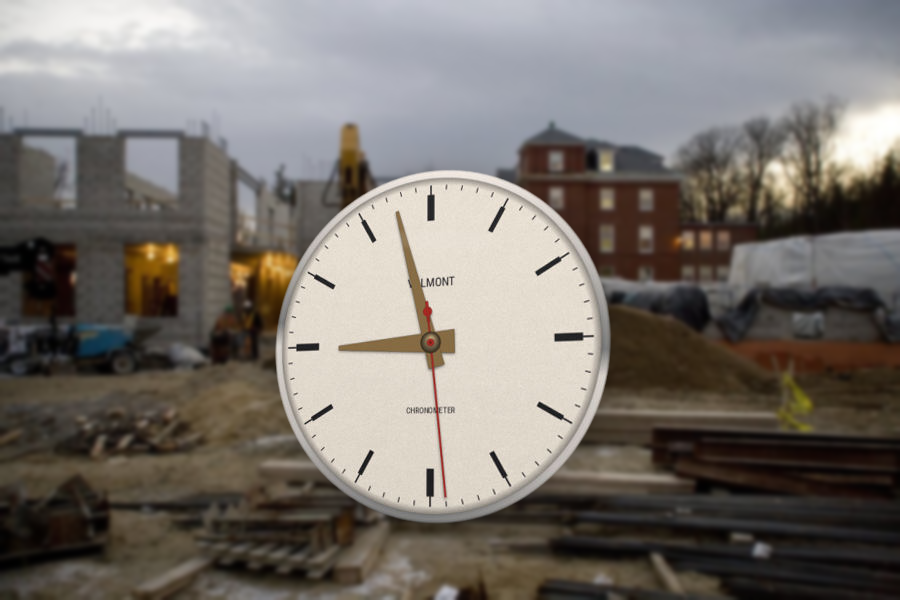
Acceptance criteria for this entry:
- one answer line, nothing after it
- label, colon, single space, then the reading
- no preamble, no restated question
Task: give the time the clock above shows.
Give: 8:57:29
